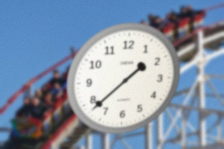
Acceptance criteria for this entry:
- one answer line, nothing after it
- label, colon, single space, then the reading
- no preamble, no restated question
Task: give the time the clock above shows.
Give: 1:38
